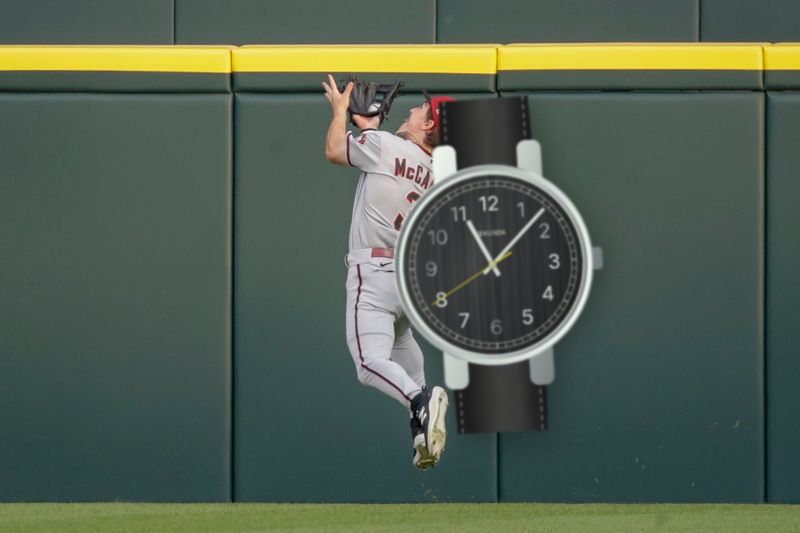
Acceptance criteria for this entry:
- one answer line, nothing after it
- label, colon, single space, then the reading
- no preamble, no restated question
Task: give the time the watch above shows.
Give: 11:07:40
